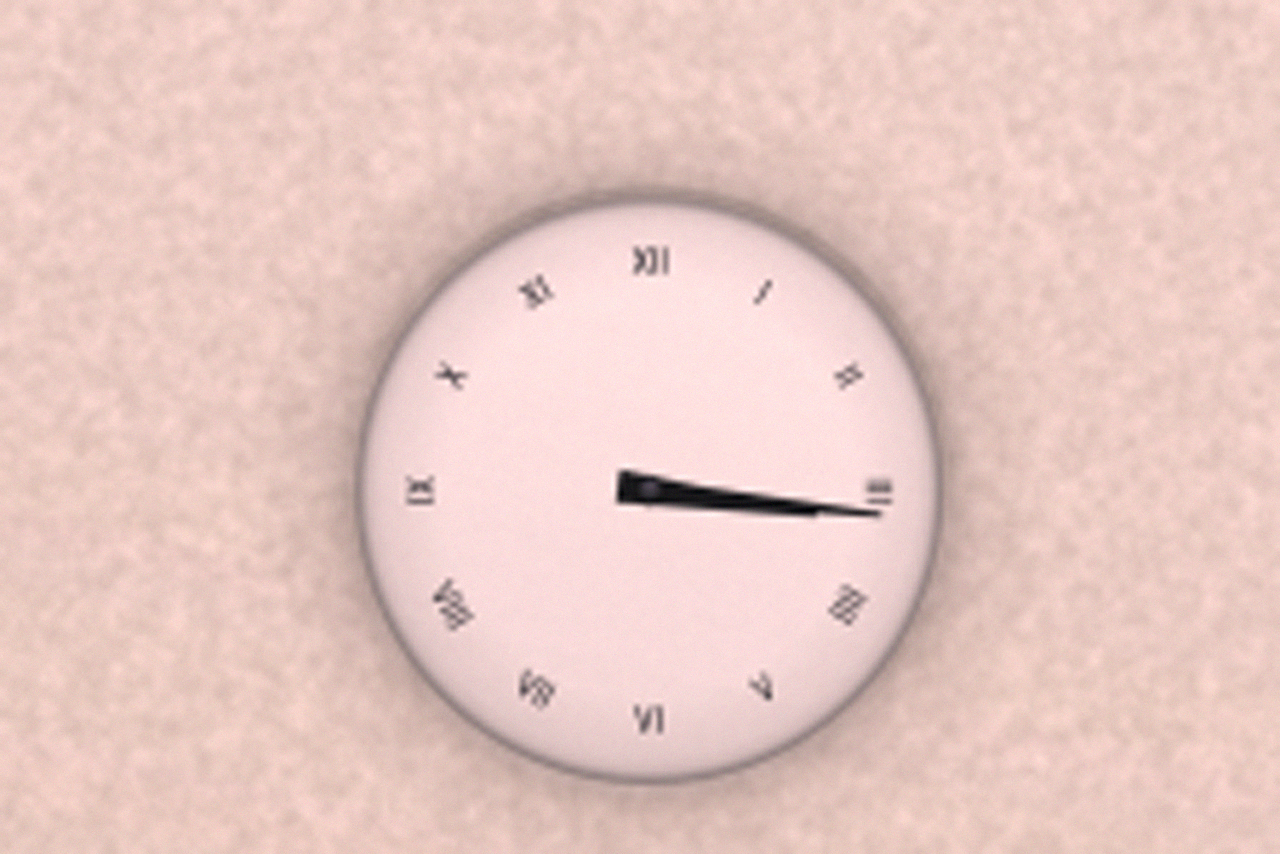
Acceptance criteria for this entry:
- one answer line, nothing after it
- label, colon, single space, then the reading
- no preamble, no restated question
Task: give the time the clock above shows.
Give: 3:16
